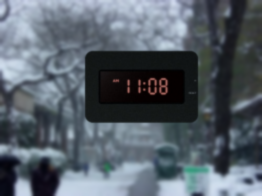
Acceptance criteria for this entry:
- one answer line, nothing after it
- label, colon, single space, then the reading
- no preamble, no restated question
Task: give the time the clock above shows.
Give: 11:08
